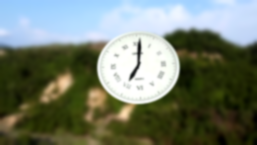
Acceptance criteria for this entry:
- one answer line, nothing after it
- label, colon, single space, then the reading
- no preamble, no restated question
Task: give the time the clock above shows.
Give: 7:01
